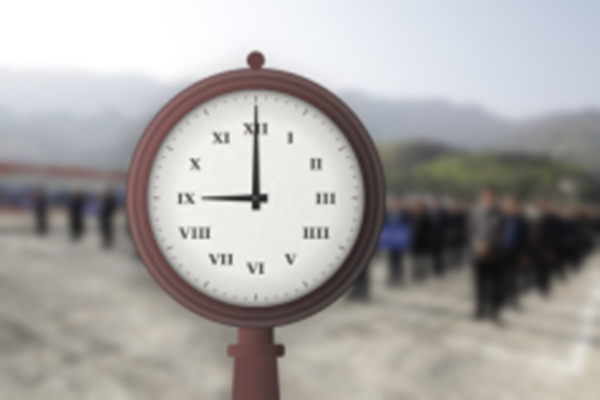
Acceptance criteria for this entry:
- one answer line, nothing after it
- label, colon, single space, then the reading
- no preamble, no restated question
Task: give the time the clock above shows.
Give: 9:00
